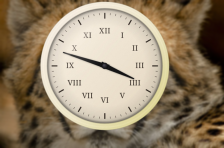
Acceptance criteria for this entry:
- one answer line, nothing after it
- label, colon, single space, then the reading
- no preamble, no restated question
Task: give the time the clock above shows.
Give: 3:48
